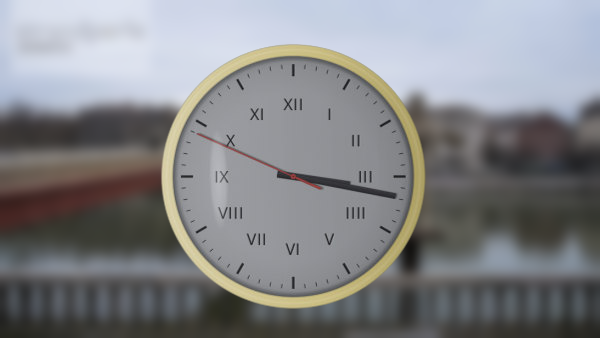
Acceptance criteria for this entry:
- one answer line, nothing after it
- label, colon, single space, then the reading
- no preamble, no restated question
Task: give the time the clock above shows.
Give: 3:16:49
